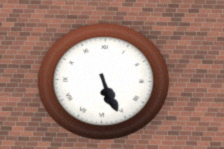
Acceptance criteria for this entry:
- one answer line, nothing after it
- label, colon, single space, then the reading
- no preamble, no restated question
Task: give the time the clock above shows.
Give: 5:26
